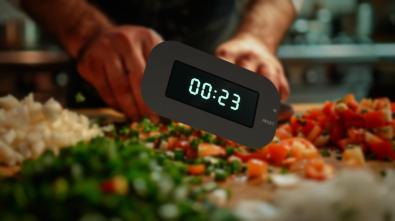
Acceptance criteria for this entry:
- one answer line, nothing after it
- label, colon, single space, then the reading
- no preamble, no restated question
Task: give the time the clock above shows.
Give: 0:23
